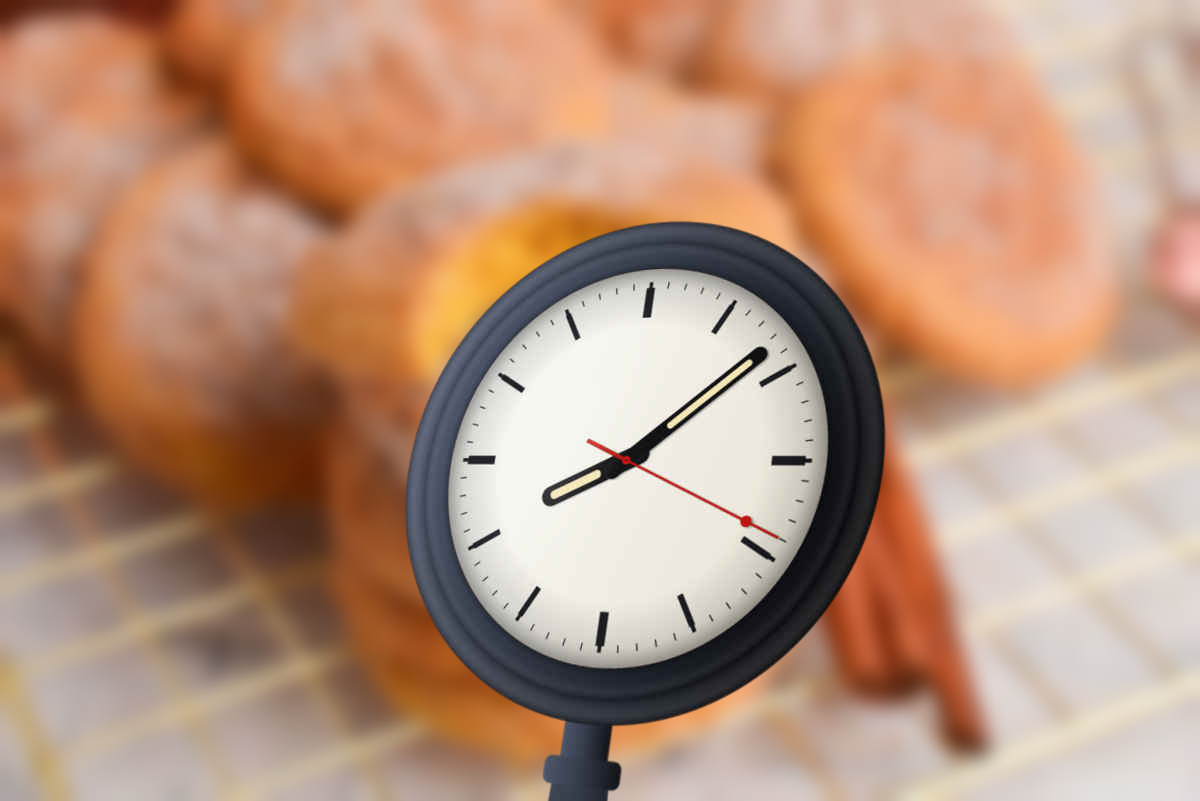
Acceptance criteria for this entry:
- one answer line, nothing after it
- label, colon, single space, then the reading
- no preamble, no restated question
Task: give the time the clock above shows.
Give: 8:08:19
